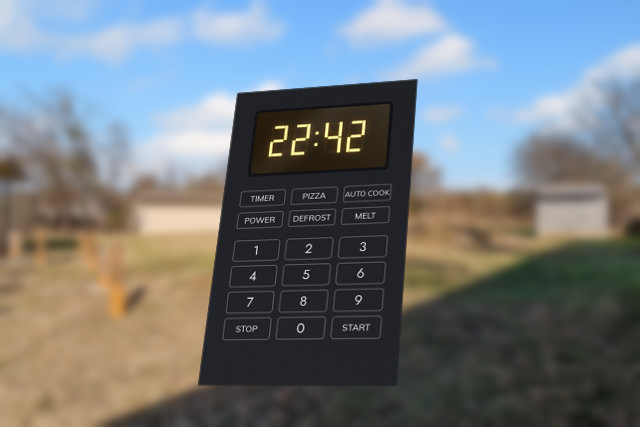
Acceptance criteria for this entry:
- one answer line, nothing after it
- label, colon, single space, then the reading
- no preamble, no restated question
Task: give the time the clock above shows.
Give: 22:42
